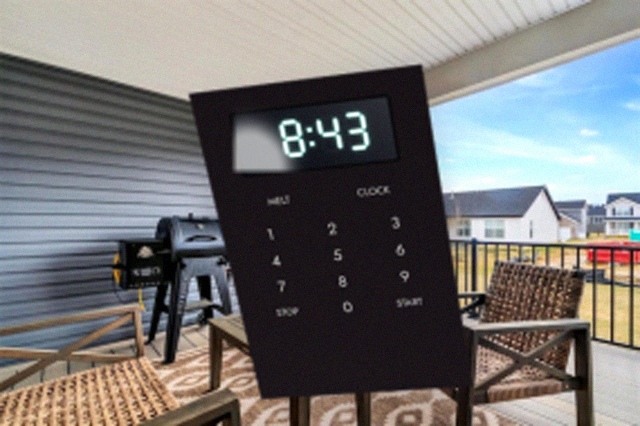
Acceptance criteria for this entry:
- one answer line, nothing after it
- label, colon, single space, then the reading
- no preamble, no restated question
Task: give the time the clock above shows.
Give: 8:43
